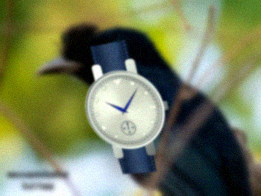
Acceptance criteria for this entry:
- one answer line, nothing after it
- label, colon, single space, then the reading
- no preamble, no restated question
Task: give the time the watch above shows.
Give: 10:07
